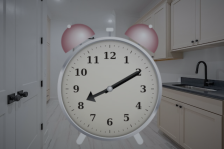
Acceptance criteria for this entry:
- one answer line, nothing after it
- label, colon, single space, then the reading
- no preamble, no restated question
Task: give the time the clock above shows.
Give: 8:10
